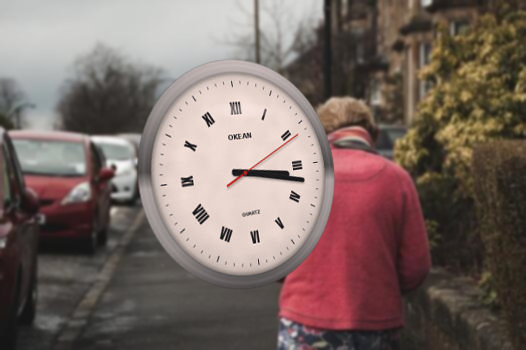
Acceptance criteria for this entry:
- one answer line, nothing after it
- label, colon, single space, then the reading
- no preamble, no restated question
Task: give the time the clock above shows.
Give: 3:17:11
